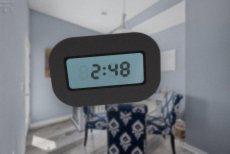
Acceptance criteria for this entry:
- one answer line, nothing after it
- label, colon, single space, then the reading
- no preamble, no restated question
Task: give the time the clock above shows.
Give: 2:48
